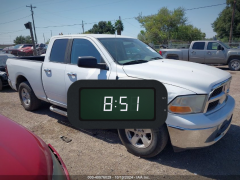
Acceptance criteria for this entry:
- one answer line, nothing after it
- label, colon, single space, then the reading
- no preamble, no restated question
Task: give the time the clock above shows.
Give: 8:51
